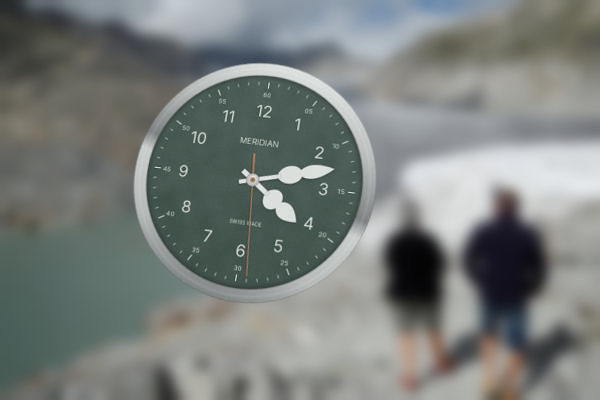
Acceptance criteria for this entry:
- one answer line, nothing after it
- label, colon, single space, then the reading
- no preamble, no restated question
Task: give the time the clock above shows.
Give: 4:12:29
